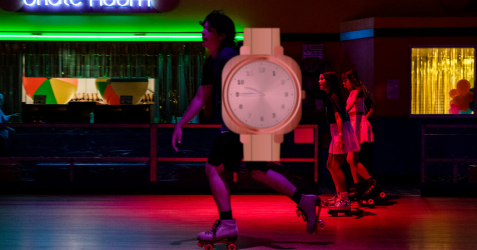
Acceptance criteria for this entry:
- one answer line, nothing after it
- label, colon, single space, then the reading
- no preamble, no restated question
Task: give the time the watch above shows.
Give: 9:45
